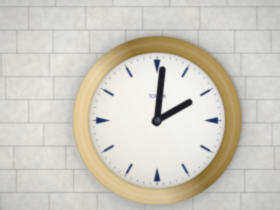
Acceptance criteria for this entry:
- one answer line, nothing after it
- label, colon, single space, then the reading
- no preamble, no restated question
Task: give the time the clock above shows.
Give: 2:01
